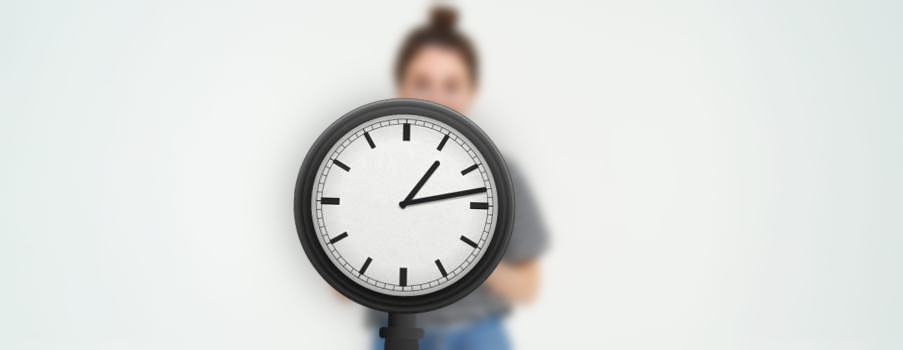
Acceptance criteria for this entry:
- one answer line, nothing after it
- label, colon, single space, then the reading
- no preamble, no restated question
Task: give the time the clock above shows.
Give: 1:13
